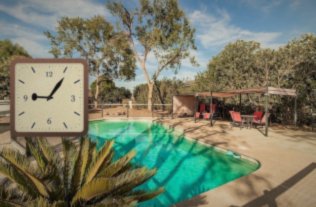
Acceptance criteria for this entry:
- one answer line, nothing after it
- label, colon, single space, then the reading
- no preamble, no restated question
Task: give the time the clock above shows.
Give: 9:06
